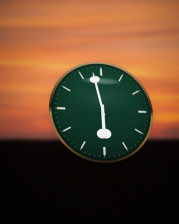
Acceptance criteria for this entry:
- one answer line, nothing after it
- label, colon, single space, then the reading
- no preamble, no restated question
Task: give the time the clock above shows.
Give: 5:58
